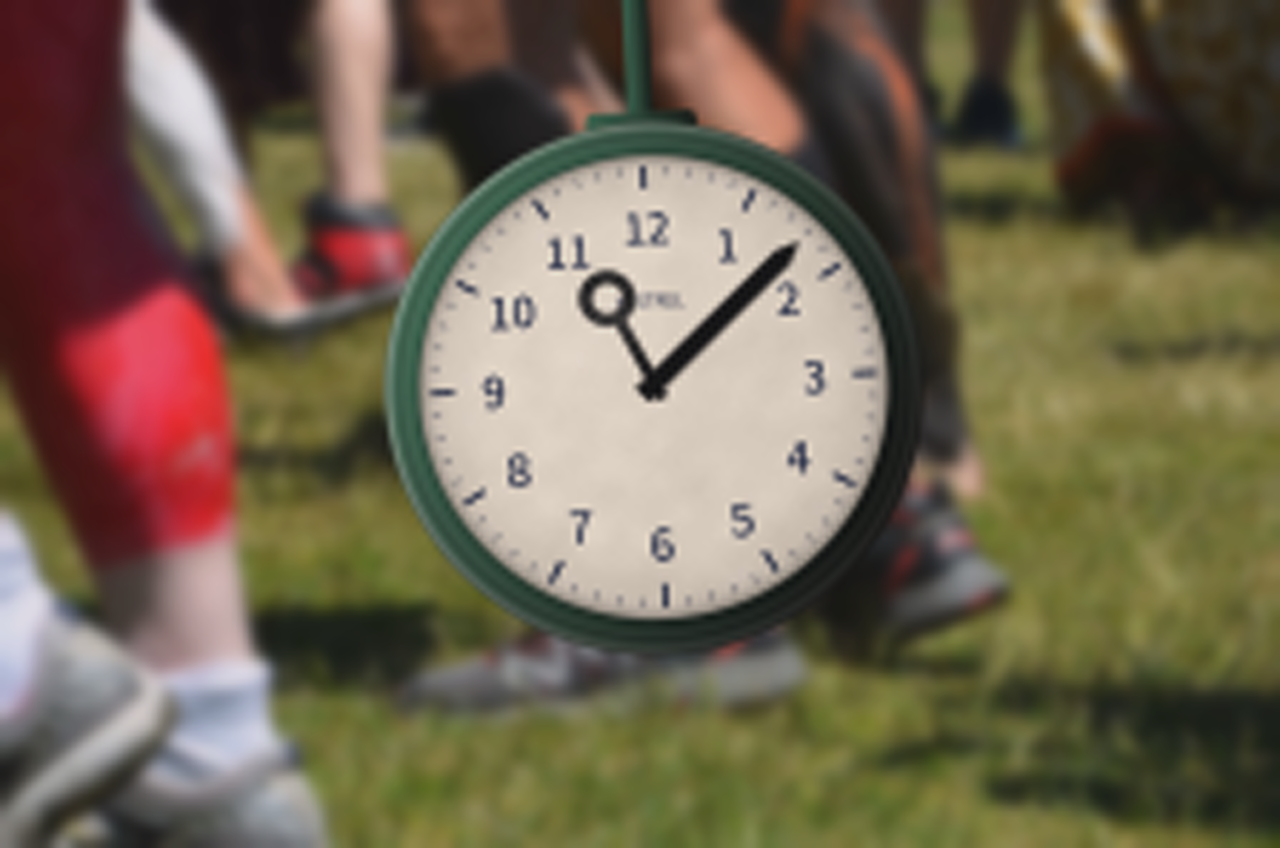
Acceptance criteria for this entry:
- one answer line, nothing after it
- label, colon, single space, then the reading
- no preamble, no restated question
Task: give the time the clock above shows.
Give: 11:08
